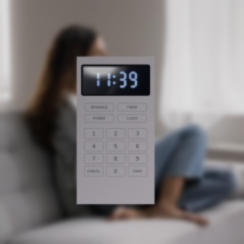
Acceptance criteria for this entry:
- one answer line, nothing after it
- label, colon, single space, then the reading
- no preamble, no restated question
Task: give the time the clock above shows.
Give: 11:39
